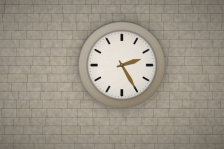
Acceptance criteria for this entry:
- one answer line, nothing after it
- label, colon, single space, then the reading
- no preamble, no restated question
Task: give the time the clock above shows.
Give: 2:25
